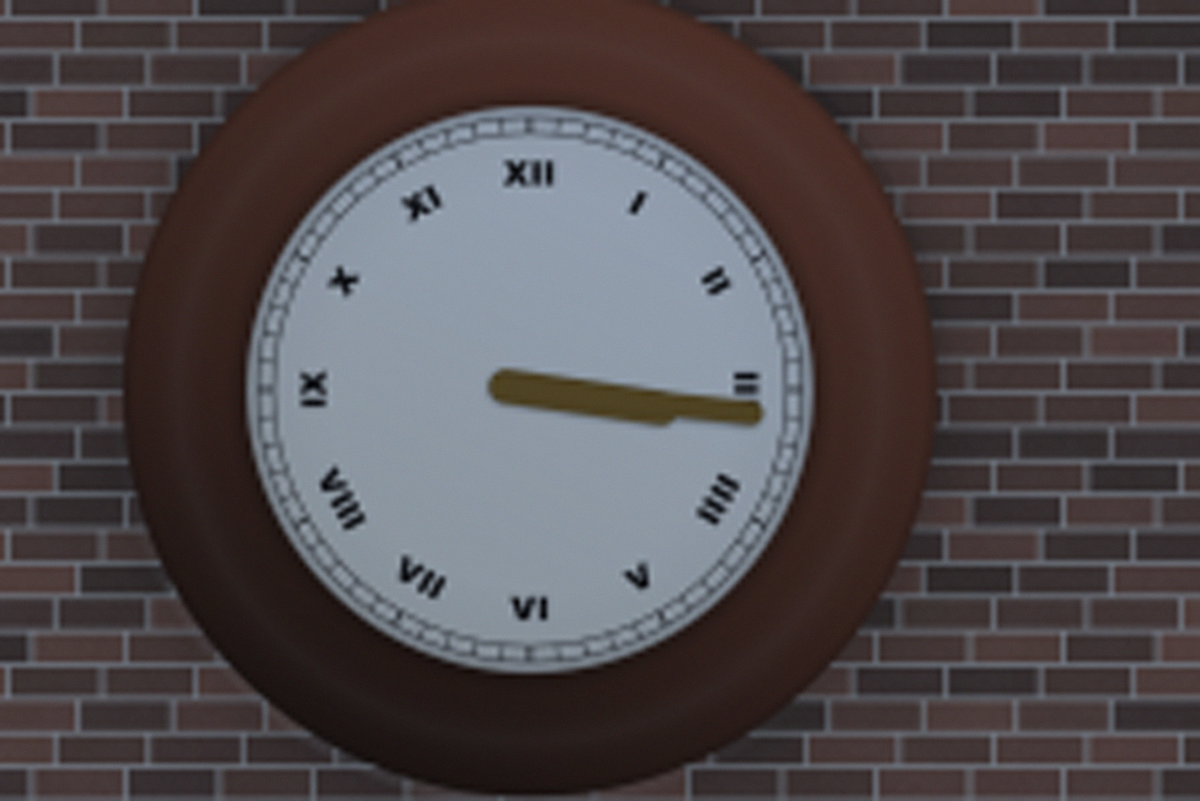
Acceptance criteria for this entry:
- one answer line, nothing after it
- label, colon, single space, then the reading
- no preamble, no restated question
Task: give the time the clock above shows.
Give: 3:16
